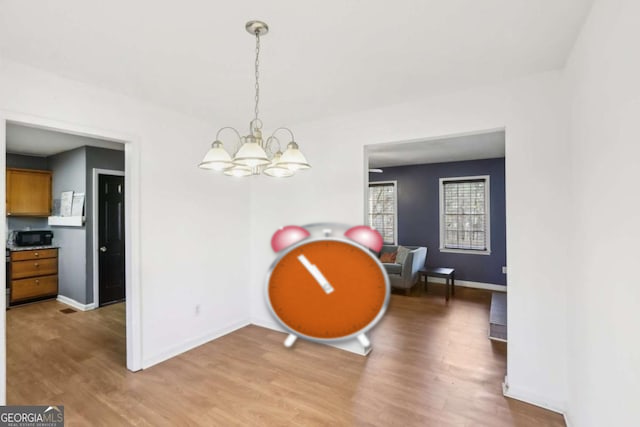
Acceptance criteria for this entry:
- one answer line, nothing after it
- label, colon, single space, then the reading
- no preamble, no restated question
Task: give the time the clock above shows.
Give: 10:54
